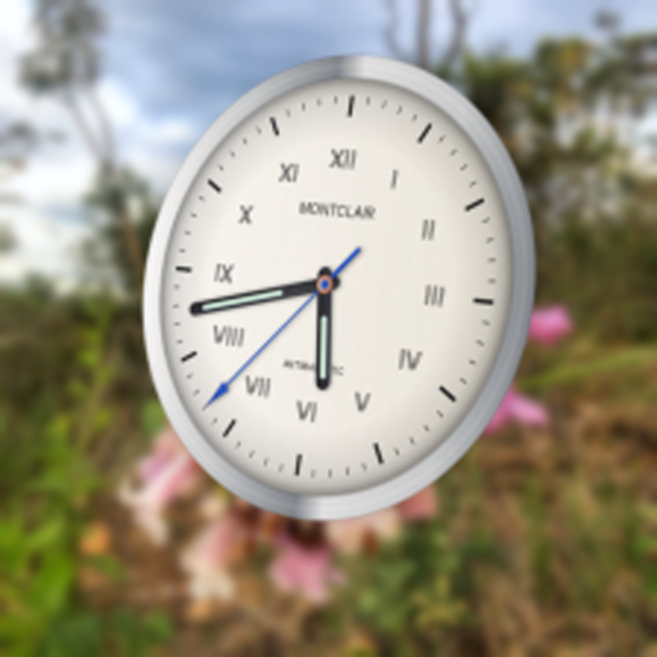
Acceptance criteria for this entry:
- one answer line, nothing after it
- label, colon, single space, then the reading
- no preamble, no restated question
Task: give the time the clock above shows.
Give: 5:42:37
